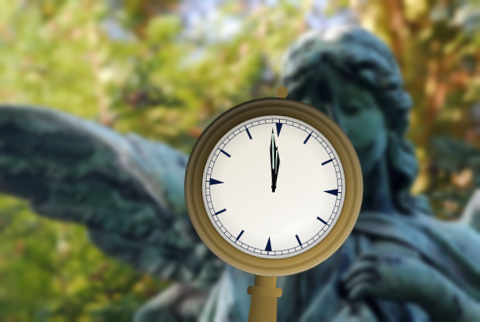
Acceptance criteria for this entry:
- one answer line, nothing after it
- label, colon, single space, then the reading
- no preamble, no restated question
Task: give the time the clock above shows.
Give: 11:59
